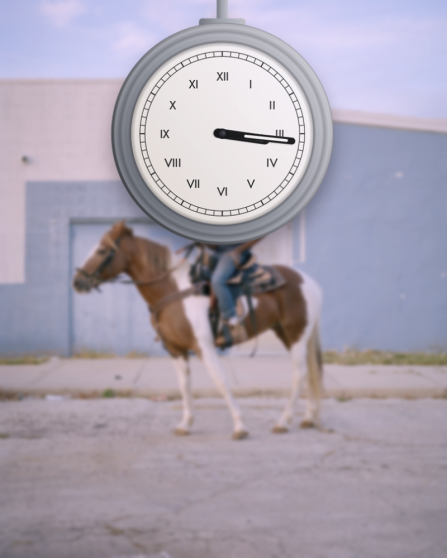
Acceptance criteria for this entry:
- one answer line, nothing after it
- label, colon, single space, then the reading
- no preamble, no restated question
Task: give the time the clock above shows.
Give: 3:16
